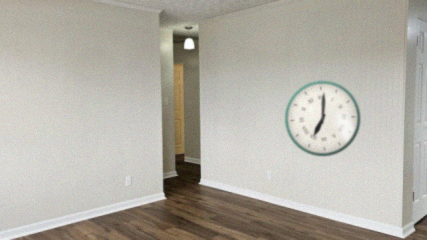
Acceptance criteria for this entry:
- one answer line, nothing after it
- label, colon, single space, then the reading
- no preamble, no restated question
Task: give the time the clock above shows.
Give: 7:01
